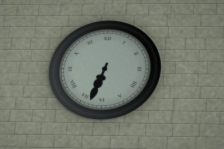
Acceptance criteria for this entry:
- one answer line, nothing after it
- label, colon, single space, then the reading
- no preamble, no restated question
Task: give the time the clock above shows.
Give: 6:33
